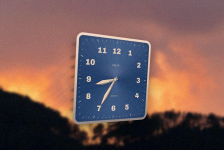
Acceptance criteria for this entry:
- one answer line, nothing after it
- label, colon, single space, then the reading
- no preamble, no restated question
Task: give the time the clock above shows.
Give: 8:35
